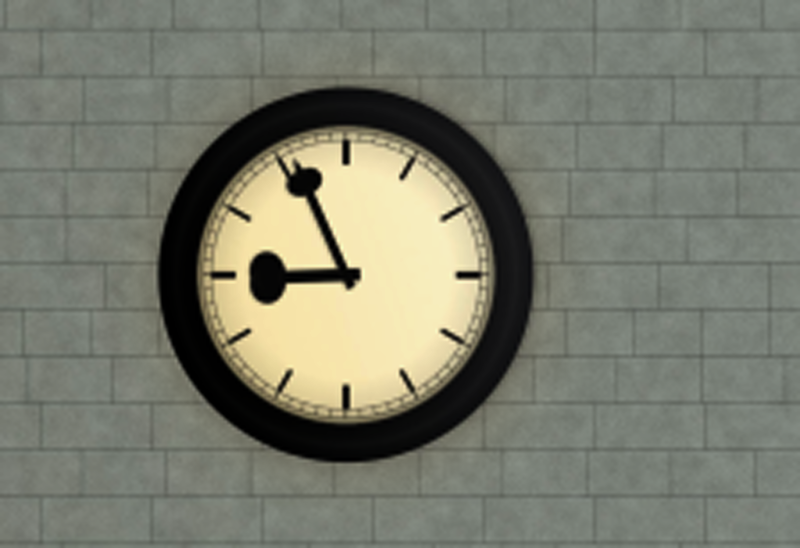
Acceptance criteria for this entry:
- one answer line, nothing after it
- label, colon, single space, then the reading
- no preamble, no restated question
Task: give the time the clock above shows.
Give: 8:56
